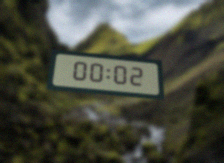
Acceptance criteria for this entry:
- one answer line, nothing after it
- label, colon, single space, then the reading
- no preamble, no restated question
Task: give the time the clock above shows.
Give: 0:02
